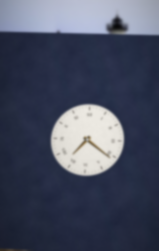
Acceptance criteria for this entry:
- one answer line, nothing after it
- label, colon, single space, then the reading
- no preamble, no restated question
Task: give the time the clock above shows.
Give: 7:21
